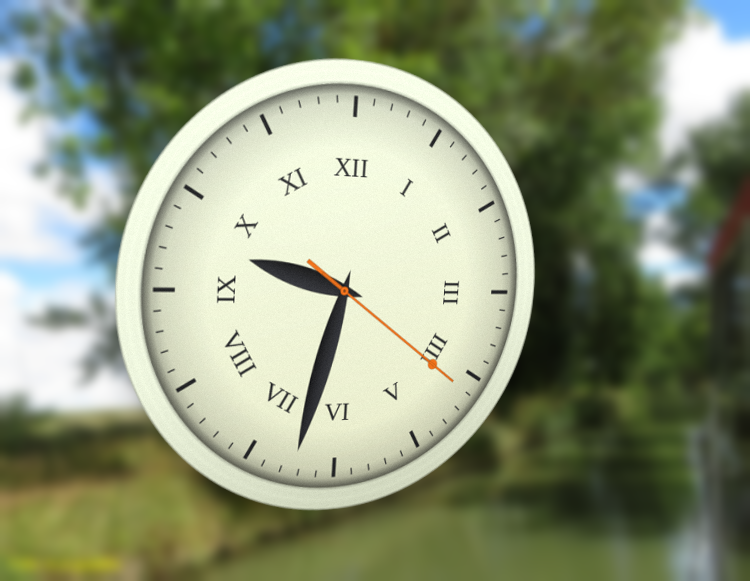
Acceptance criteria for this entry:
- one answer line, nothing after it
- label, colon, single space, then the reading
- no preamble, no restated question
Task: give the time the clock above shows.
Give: 9:32:21
